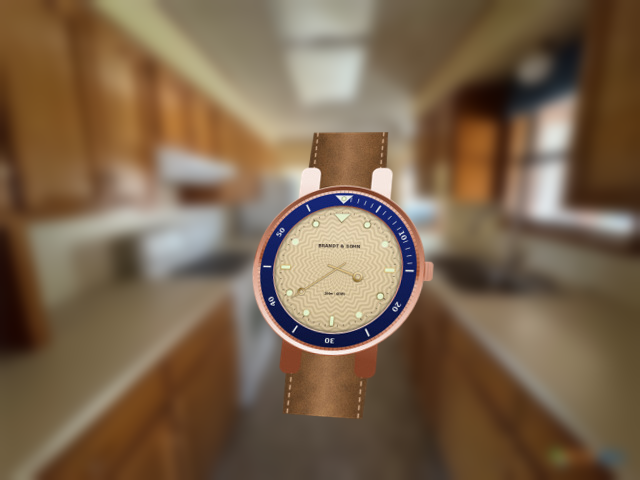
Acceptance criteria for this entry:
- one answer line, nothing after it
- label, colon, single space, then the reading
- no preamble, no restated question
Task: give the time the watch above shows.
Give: 3:39
